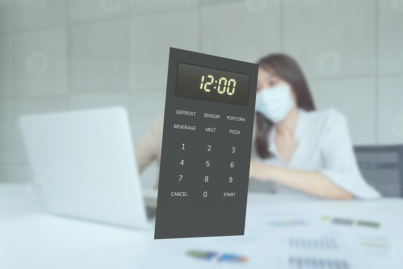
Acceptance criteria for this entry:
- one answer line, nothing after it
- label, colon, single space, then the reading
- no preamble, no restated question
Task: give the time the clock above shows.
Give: 12:00
